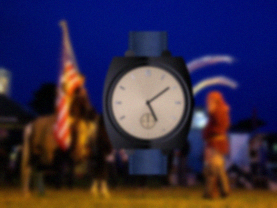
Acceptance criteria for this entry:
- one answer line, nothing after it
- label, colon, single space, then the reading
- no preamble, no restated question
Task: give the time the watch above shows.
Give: 5:09
